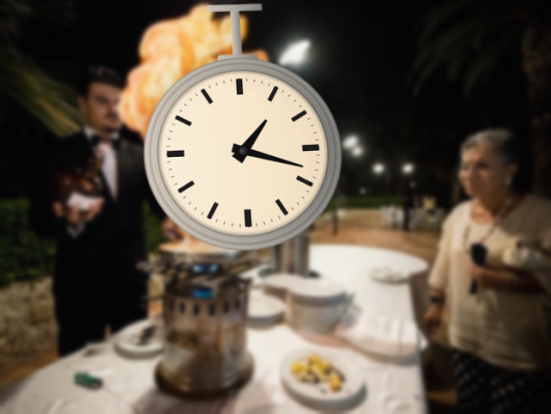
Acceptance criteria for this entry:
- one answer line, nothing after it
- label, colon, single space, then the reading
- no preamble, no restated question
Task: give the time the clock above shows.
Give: 1:18
